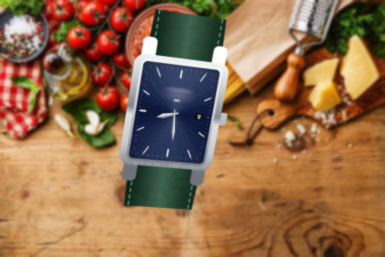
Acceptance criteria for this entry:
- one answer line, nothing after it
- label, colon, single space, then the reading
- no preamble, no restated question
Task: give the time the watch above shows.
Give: 8:29
